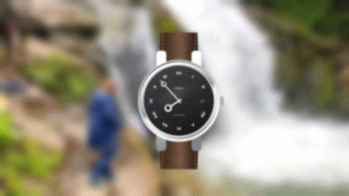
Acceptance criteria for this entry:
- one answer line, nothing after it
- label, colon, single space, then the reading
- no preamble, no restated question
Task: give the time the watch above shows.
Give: 7:53
